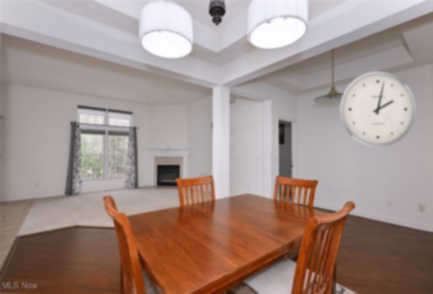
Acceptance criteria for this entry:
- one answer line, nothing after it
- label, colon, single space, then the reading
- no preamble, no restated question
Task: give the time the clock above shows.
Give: 2:02
